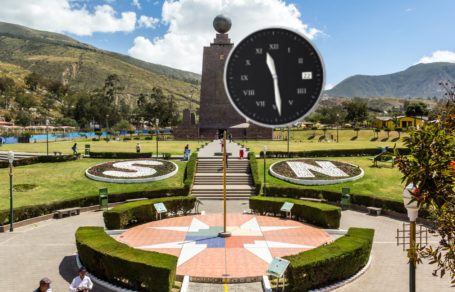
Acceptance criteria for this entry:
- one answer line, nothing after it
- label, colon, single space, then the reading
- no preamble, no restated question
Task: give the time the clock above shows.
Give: 11:29
